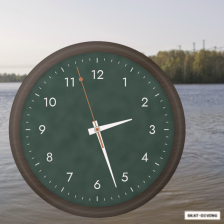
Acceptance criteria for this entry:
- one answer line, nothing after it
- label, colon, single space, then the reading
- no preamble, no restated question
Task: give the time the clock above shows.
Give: 2:26:57
